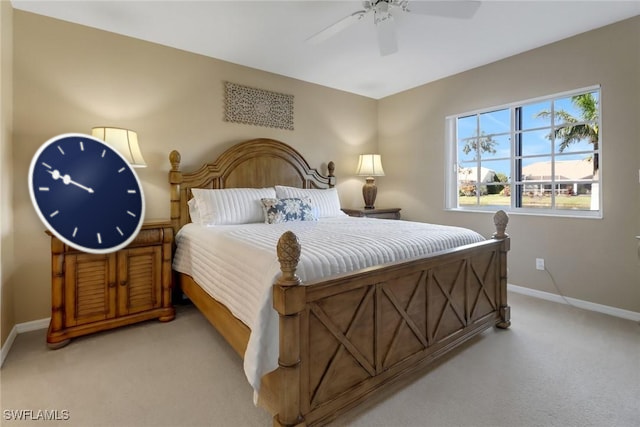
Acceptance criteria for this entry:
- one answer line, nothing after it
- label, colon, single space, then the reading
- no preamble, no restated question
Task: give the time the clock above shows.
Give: 9:49
